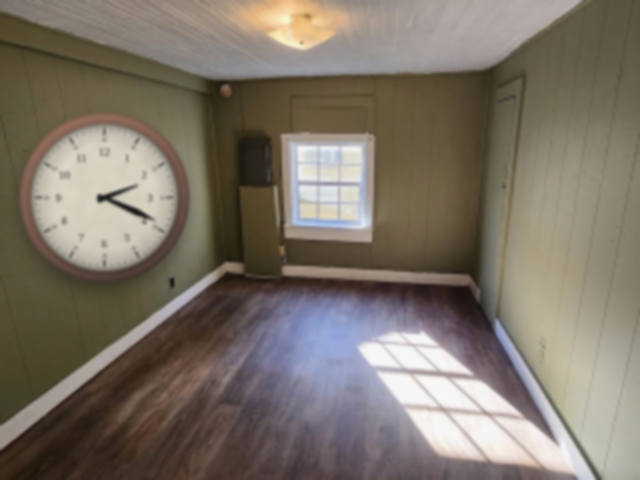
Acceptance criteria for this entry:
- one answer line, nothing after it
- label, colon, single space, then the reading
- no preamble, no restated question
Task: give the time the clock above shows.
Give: 2:19
